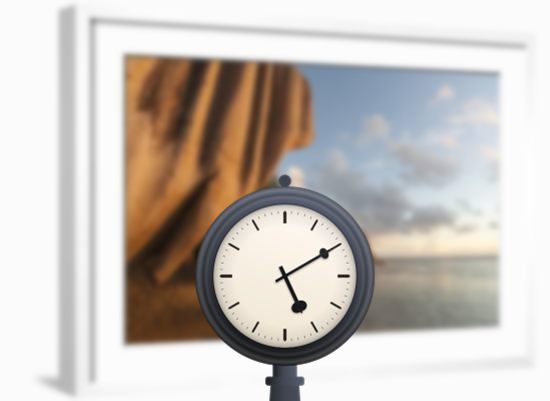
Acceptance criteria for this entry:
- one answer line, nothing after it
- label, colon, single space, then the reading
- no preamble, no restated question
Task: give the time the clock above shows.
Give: 5:10
